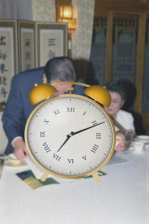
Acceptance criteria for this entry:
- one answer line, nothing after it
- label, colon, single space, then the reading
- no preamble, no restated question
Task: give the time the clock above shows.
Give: 7:11
